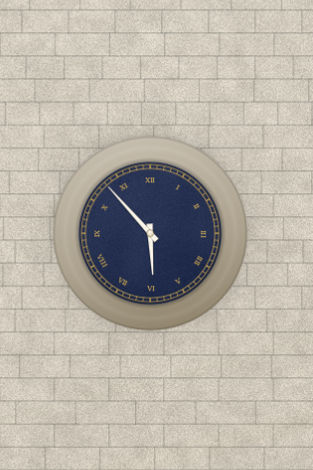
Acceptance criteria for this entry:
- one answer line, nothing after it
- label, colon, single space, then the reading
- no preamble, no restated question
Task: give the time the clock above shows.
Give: 5:53
